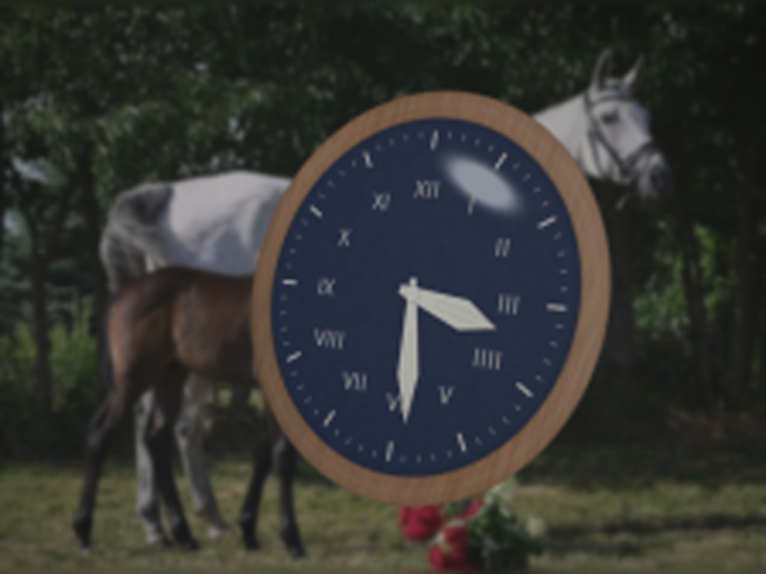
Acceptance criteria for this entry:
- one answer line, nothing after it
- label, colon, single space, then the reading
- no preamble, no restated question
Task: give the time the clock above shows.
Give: 3:29
